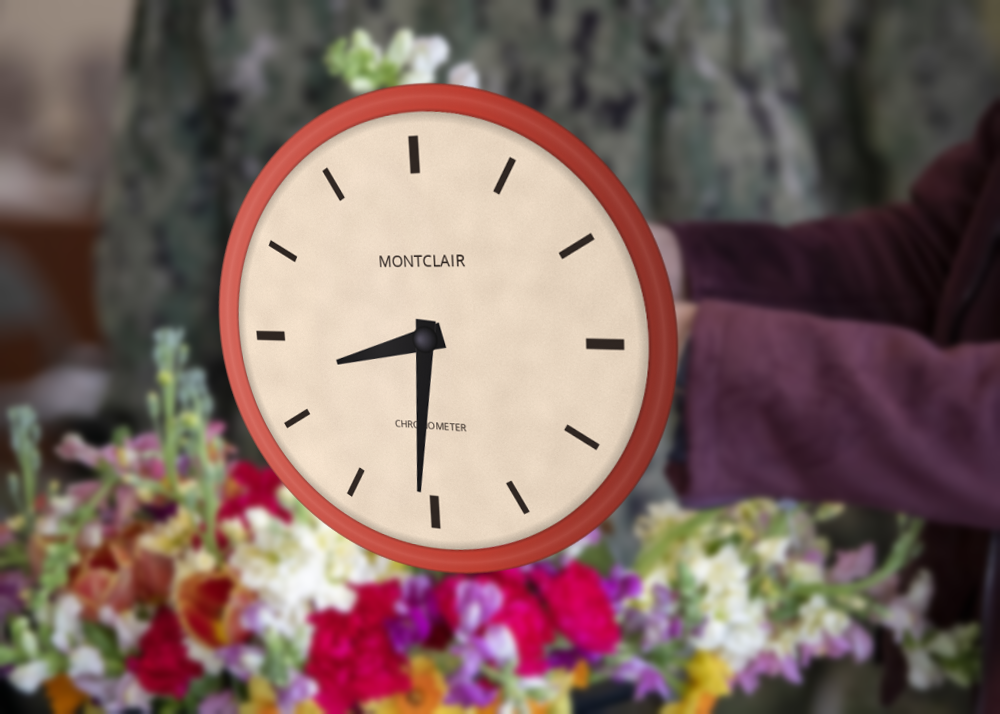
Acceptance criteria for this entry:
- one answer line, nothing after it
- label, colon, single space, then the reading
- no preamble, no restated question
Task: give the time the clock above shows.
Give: 8:31
